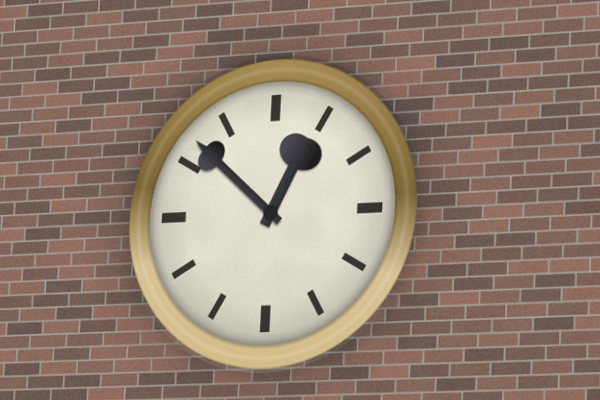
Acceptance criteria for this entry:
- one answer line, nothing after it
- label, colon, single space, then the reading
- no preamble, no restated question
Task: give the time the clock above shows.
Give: 12:52
